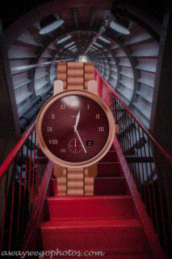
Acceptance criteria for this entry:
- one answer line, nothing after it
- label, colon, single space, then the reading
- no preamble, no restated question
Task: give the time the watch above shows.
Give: 12:26
